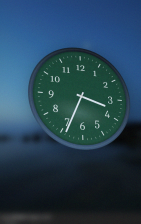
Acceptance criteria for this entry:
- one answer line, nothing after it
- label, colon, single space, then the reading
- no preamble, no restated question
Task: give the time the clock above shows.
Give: 3:34
